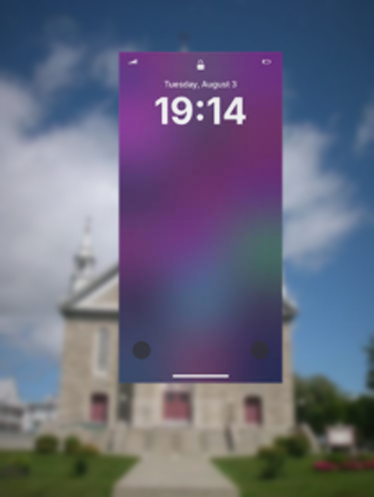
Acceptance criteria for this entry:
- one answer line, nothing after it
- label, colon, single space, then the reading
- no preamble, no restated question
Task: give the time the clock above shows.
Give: 19:14
